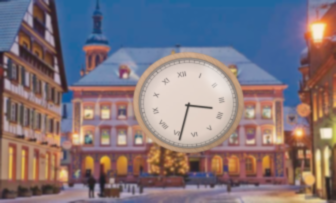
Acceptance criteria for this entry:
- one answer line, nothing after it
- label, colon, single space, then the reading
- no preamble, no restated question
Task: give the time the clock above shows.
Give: 3:34
